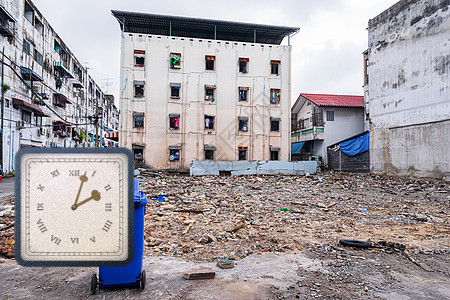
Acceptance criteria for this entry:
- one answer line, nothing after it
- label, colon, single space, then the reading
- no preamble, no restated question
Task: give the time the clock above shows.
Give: 2:03
